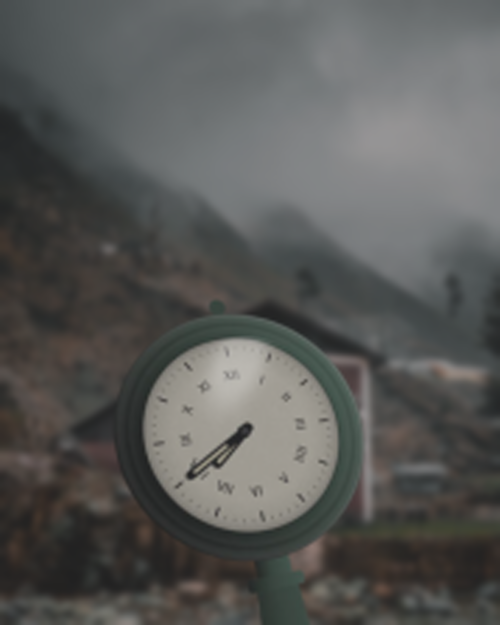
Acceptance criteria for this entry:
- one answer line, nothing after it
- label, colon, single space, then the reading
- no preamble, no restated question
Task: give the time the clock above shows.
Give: 7:40
